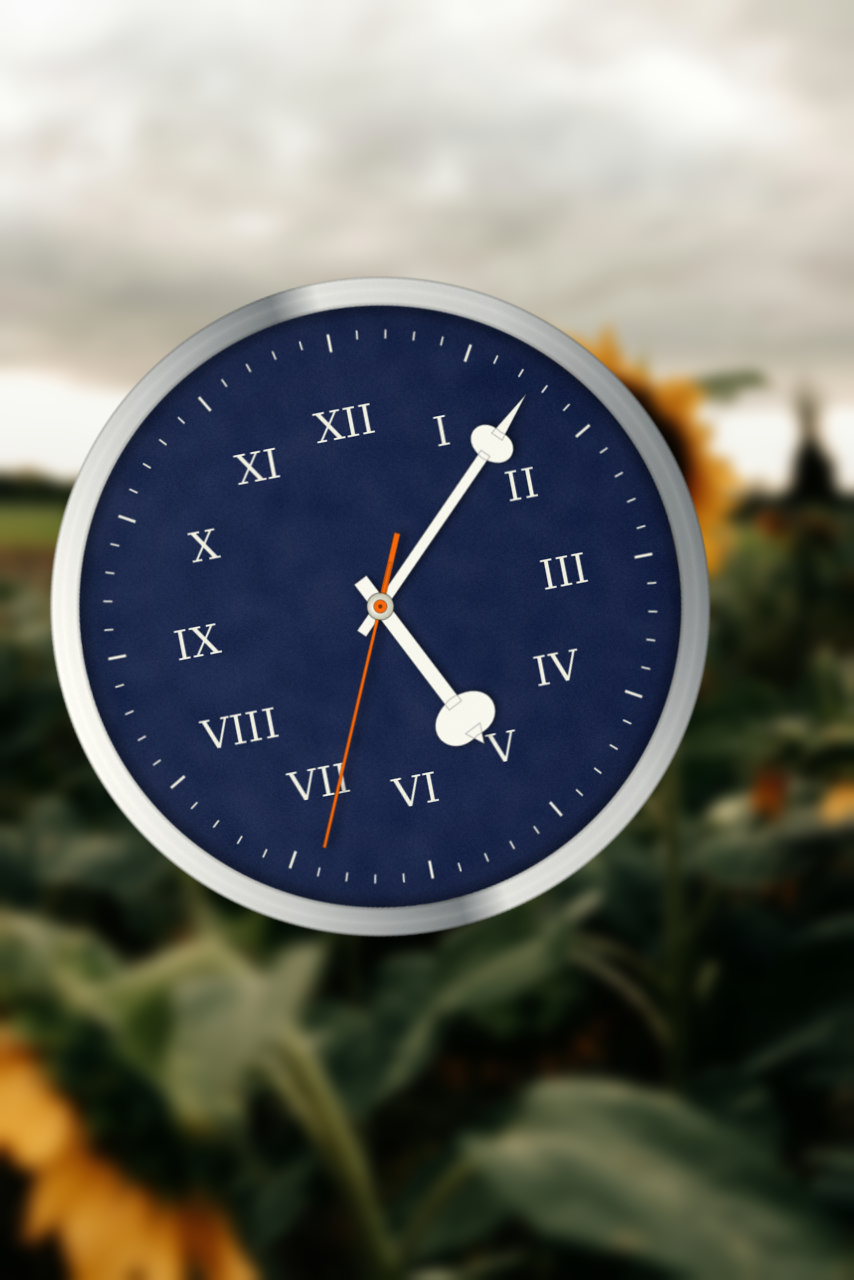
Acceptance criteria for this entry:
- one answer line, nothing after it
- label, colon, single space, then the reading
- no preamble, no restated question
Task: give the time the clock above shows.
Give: 5:07:34
